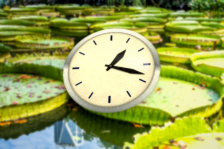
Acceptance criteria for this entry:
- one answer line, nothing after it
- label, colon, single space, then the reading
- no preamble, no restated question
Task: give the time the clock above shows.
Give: 1:18
